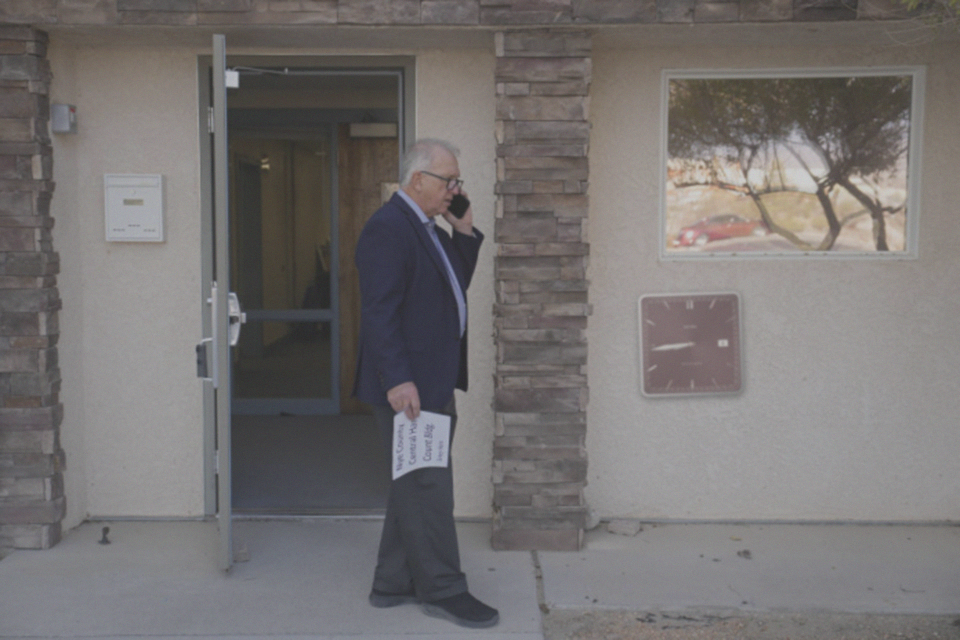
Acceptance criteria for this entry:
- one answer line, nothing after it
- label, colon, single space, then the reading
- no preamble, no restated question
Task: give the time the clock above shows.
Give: 8:44
